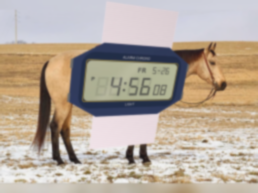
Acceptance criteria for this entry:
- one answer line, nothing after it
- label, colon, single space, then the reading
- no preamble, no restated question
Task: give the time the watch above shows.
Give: 4:56:08
